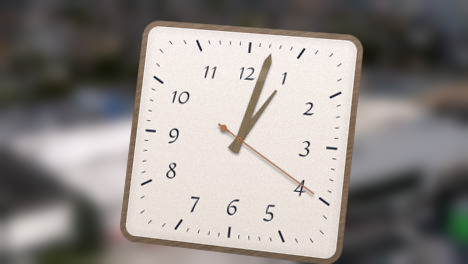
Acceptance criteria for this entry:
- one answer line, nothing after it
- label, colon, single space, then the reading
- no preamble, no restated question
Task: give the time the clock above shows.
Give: 1:02:20
